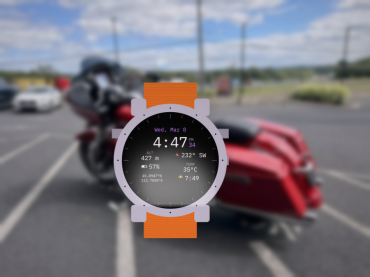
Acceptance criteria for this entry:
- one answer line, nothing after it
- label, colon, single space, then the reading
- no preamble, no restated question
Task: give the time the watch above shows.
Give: 4:47
